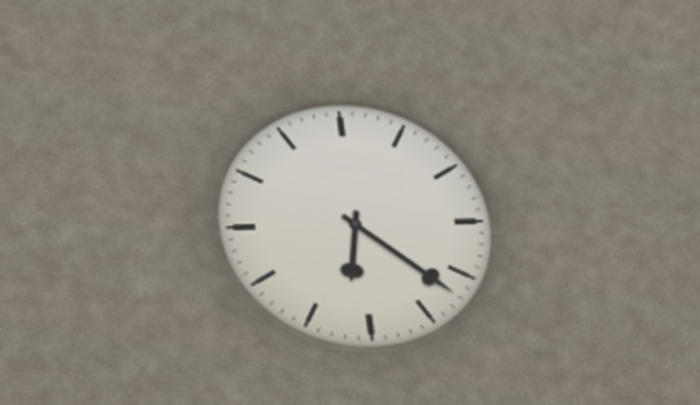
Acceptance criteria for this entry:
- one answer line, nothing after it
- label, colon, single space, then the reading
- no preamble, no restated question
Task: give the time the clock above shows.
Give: 6:22
